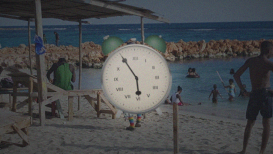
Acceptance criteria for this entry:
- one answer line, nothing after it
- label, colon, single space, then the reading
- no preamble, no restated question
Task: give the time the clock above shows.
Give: 5:55
